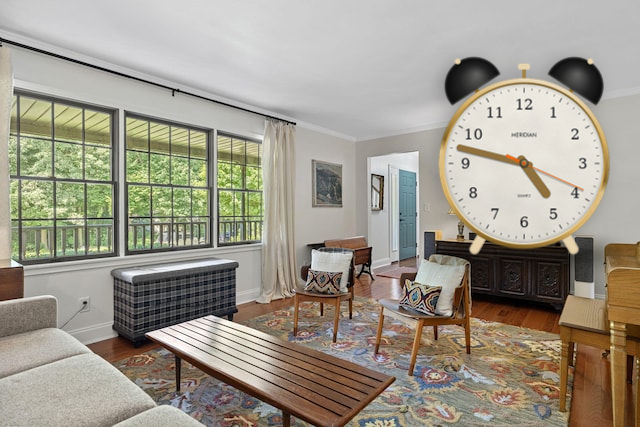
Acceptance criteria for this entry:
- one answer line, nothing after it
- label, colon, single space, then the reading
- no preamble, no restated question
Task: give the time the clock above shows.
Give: 4:47:19
